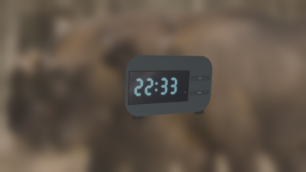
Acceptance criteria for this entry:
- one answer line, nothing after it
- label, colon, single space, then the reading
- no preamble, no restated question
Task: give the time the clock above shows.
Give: 22:33
